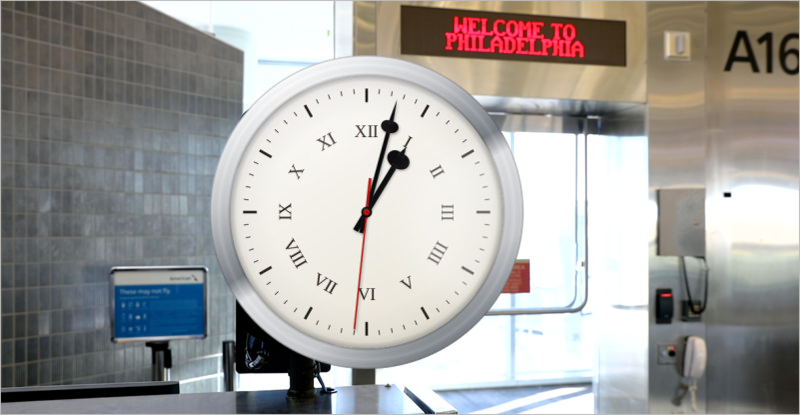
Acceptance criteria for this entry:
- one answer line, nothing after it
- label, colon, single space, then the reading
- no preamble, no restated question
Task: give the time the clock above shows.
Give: 1:02:31
